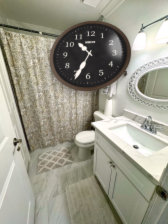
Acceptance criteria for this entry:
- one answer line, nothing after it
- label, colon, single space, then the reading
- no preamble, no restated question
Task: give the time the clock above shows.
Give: 10:34
